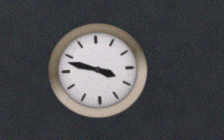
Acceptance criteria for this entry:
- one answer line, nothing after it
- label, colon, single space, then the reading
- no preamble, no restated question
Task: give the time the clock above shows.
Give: 3:48
